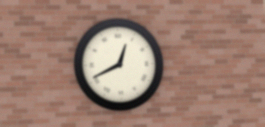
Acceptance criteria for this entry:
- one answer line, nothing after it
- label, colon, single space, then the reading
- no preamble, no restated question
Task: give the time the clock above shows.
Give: 12:41
